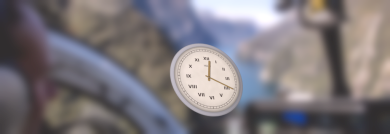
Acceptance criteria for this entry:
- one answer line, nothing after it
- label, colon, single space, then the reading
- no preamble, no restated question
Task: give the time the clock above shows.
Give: 12:19
